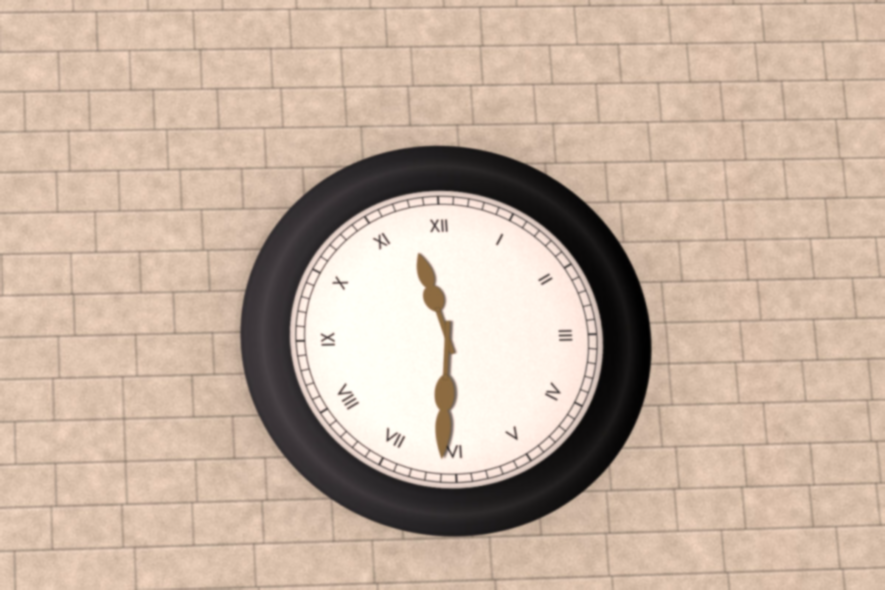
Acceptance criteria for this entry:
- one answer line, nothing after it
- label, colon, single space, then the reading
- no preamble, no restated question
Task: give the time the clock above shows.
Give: 11:31
